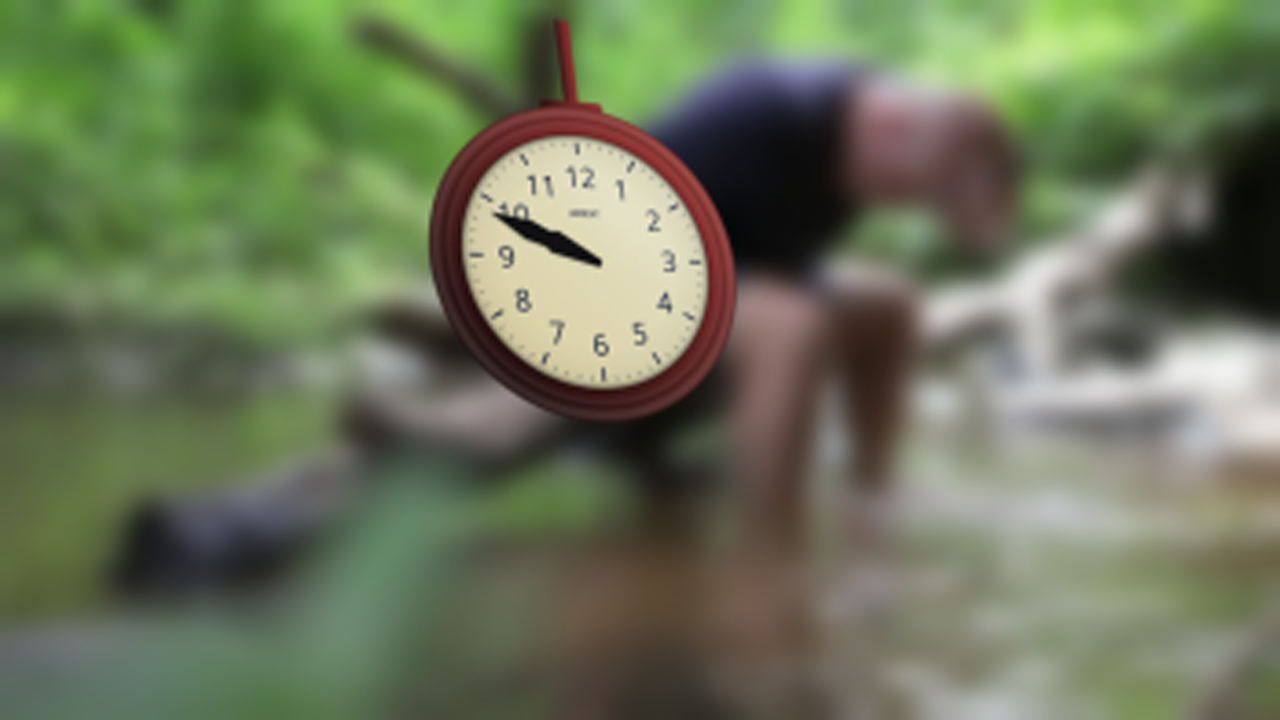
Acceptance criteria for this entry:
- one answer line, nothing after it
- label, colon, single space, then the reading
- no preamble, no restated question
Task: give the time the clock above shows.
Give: 9:49
